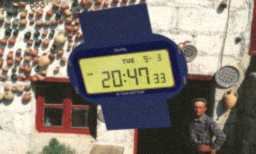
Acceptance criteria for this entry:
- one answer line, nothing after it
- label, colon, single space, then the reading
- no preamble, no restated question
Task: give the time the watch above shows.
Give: 20:47:33
